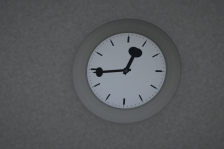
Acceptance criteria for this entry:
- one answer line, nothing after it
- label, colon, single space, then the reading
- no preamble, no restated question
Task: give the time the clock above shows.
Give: 12:44
